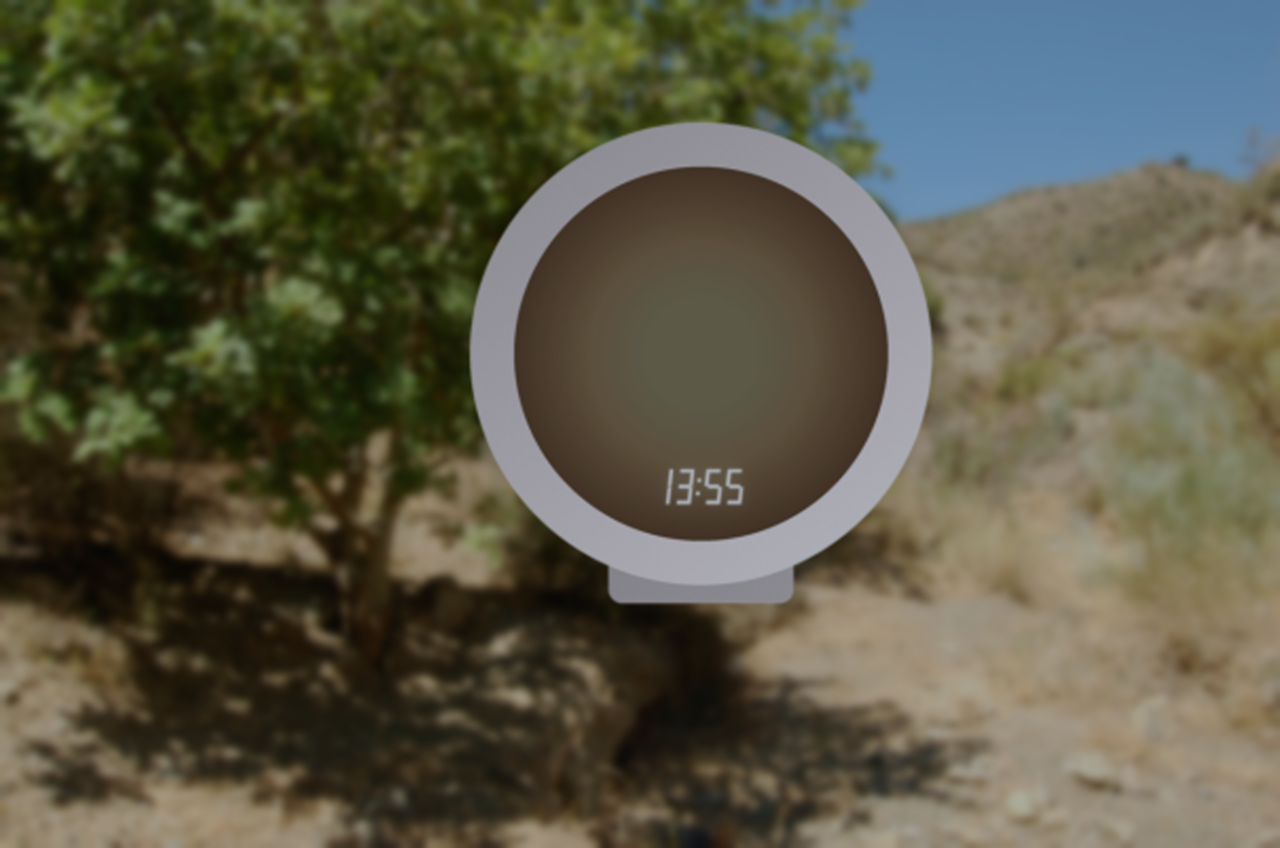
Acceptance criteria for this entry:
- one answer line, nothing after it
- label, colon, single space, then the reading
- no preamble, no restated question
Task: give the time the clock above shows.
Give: 13:55
